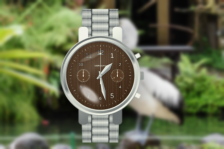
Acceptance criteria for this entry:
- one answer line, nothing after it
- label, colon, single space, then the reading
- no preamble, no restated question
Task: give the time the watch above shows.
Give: 1:28
